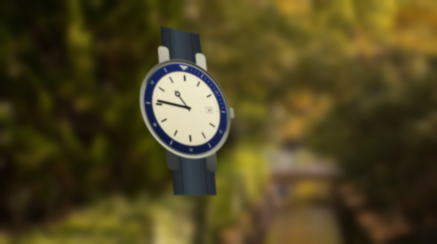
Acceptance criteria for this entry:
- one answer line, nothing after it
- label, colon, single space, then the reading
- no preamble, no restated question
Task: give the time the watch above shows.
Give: 10:46
